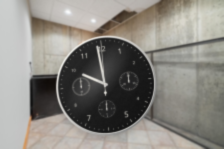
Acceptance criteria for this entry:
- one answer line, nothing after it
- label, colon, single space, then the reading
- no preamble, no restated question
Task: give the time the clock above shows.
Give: 9:59
